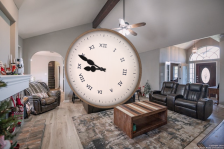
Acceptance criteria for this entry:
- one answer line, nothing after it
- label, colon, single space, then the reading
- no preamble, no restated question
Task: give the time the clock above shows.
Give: 8:49
